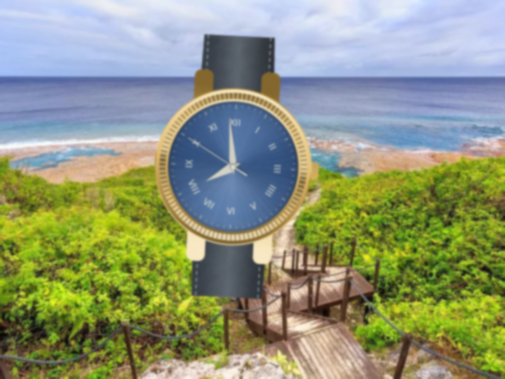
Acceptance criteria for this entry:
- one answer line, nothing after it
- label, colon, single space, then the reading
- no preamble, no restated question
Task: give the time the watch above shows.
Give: 7:58:50
